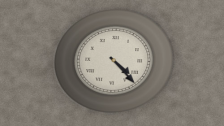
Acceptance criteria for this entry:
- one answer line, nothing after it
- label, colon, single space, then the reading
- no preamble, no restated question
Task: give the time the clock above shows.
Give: 4:23
